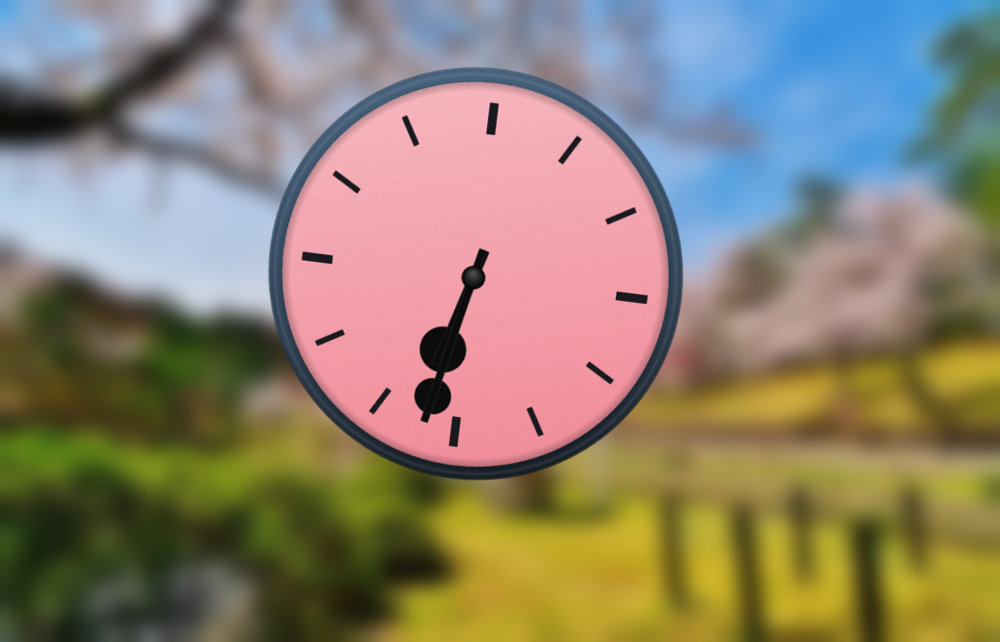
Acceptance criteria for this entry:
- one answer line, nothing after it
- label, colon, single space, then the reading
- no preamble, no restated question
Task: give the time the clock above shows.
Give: 6:32
